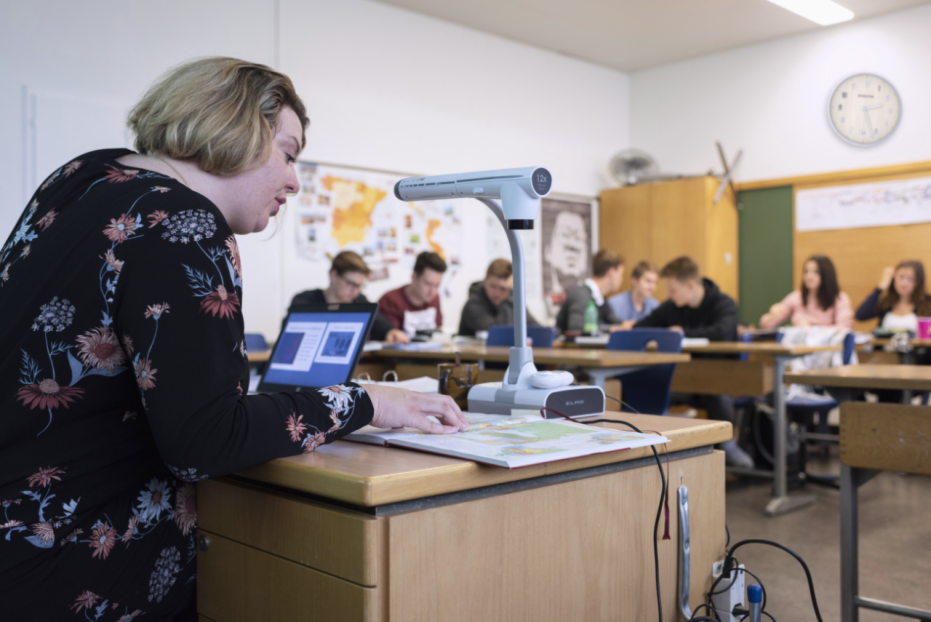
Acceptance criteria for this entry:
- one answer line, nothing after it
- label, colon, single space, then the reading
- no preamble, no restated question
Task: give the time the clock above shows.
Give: 2:27
